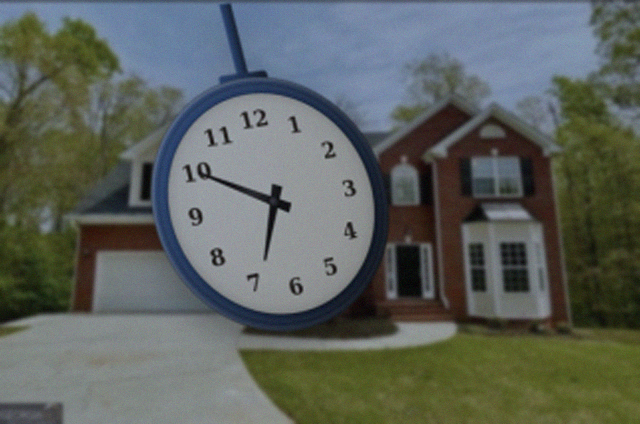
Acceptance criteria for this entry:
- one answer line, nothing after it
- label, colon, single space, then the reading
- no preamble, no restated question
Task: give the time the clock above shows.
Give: 6:50
